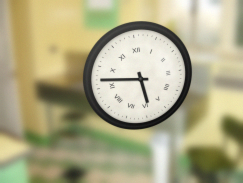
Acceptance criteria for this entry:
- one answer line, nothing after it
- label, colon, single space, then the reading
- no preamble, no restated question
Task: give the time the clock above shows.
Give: 5:47
